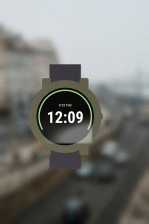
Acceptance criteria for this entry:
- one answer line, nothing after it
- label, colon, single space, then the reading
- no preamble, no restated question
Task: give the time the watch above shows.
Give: 12:09
